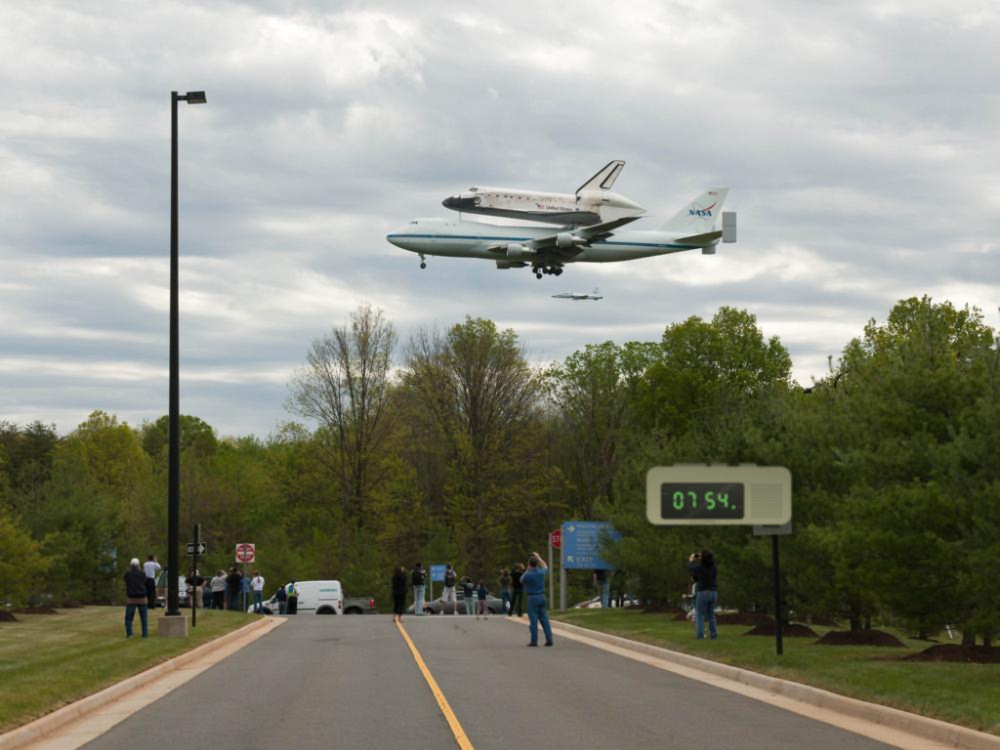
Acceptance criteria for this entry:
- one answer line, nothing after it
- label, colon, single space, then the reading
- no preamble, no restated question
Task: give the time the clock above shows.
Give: 7:54
